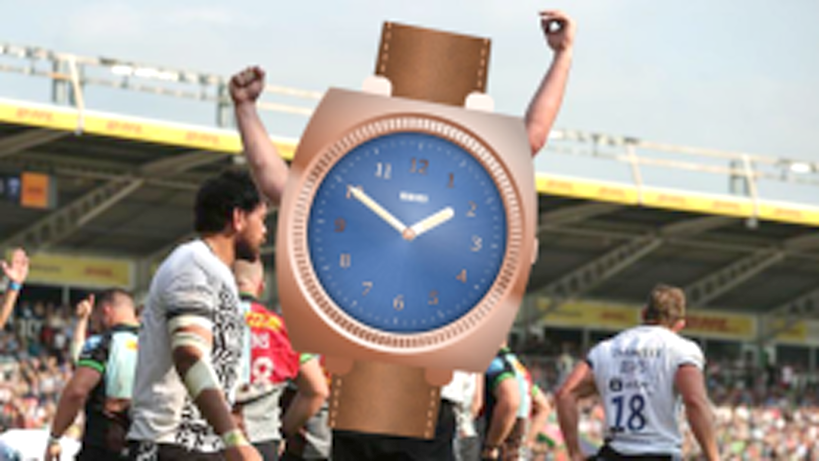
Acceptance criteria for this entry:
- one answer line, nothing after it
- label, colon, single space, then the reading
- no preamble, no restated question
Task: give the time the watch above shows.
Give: 1:50
